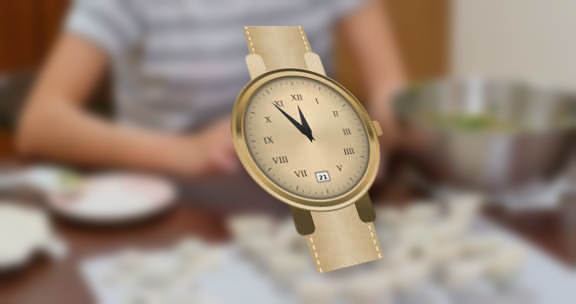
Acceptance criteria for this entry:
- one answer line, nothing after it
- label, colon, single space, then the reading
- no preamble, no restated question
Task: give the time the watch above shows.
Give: 11:54
